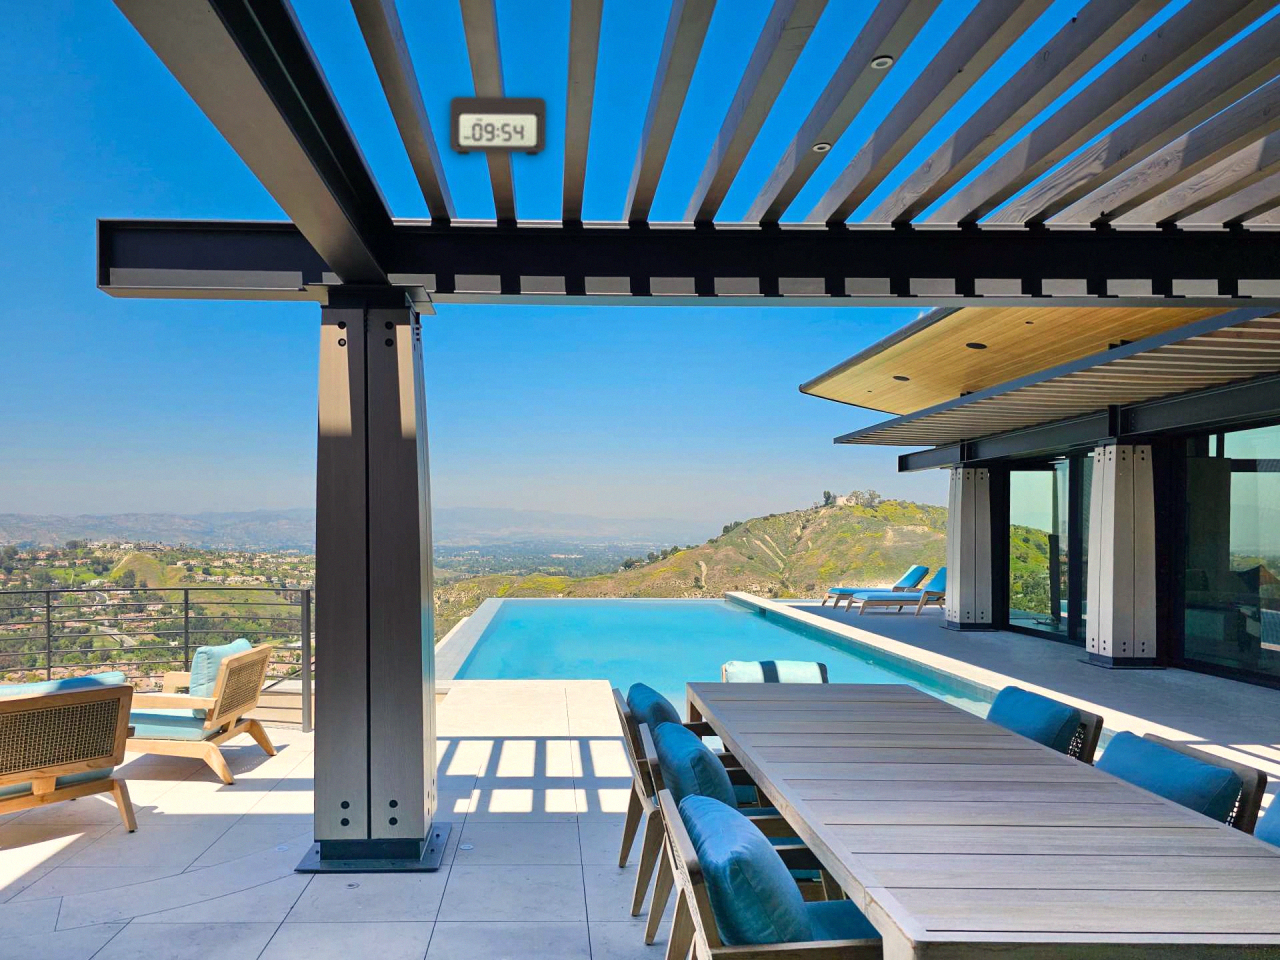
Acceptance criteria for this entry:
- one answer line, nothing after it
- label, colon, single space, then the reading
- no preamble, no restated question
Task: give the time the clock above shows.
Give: 9:54
